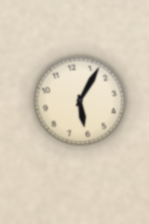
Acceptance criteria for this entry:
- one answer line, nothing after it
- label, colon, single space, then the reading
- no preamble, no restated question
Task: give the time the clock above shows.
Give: 6:07
